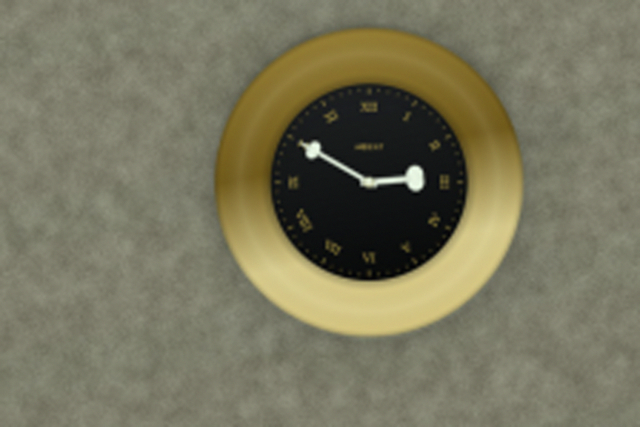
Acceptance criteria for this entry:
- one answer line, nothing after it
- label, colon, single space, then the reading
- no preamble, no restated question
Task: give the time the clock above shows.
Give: 2:50
